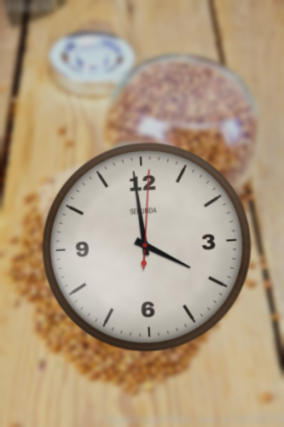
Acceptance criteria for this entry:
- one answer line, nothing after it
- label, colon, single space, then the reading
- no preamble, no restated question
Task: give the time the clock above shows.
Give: 3:59:01
